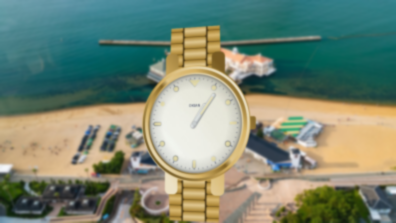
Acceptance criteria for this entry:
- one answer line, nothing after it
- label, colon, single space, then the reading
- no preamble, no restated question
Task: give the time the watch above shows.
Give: 1:06
